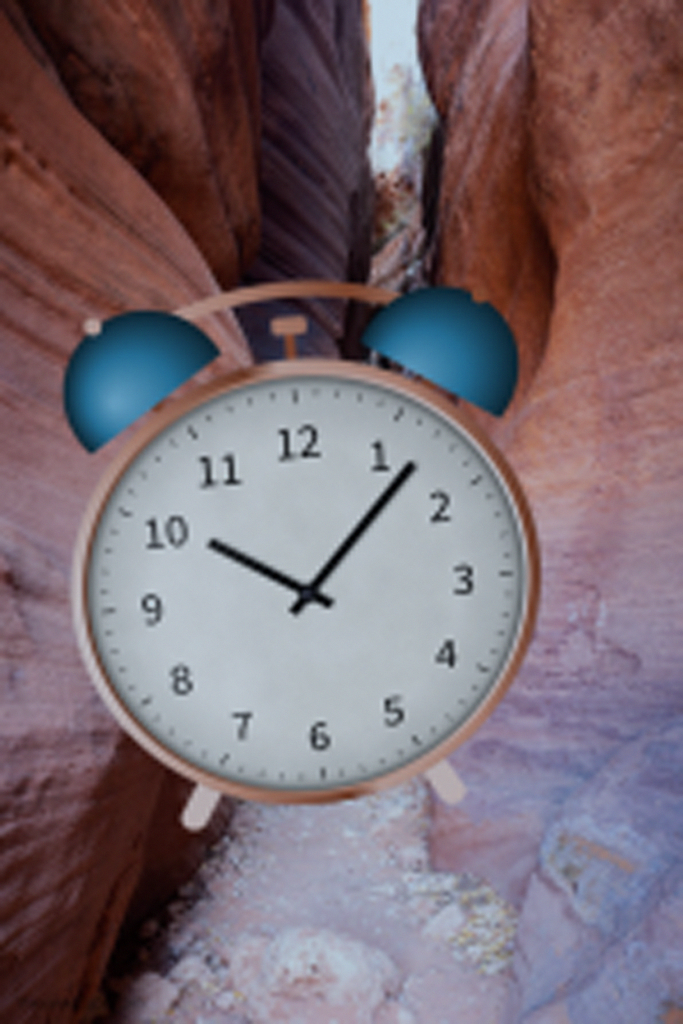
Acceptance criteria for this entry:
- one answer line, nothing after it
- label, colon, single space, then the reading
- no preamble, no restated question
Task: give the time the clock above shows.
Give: 10:07
